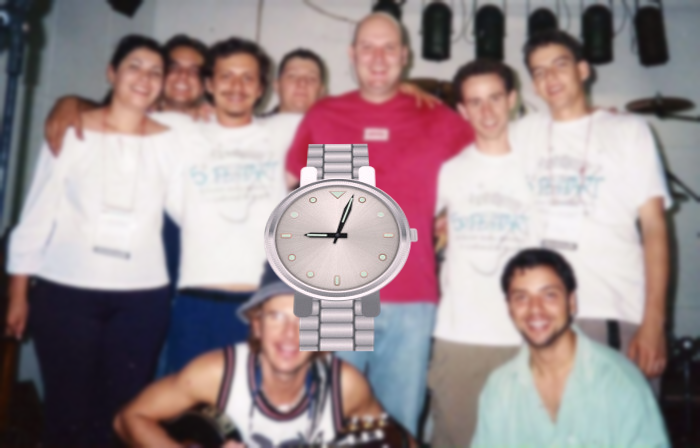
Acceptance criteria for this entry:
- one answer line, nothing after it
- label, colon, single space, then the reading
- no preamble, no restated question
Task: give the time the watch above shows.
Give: 9:03
